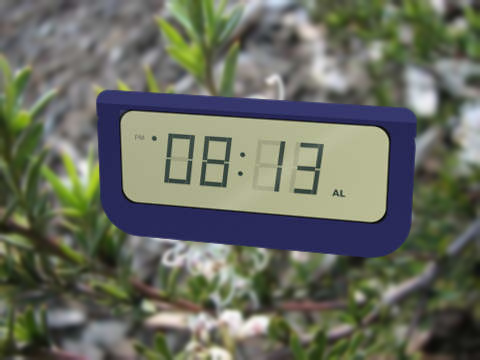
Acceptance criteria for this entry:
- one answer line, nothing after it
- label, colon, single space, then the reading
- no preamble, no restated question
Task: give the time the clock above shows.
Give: 8:13
